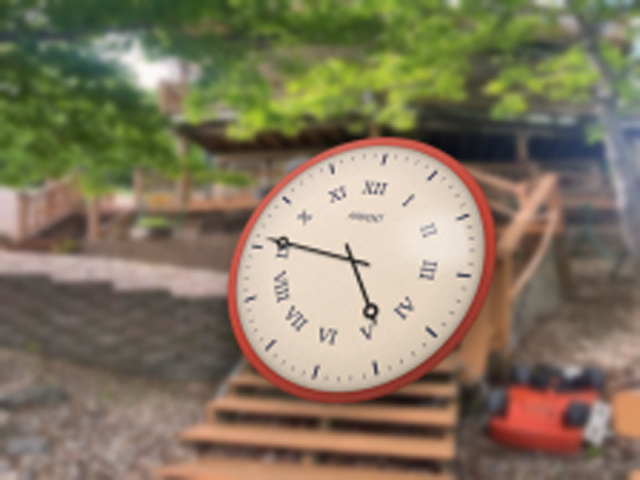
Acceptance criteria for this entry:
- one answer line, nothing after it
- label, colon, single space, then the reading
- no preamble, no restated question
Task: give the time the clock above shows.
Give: 4:46
